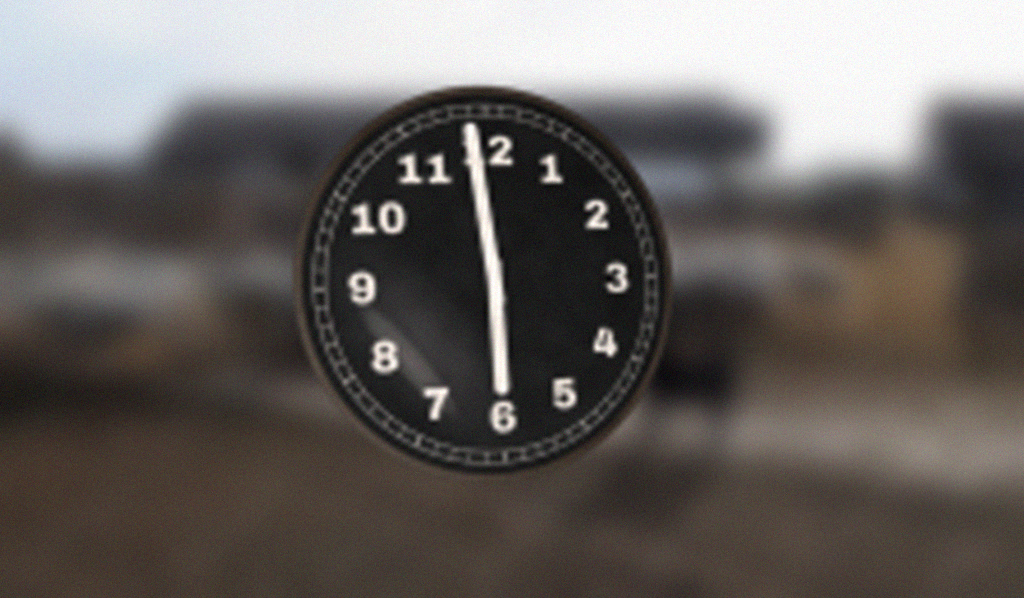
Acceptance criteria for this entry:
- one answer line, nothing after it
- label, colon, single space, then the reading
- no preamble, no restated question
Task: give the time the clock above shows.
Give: 5:59
